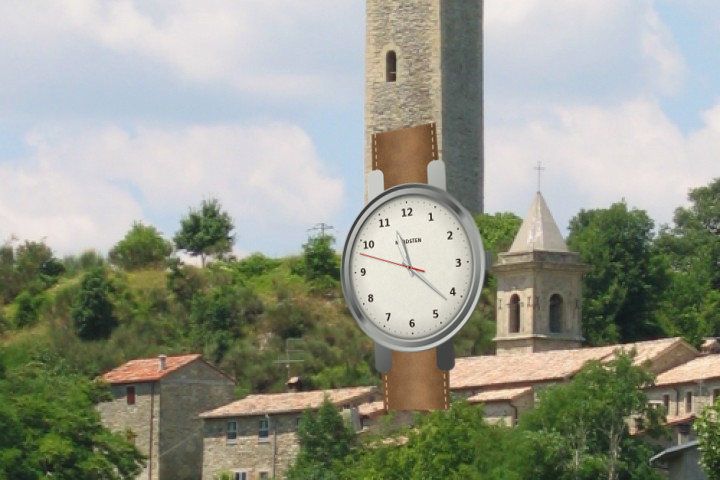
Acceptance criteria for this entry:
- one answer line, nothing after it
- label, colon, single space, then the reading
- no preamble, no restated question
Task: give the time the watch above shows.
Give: 11:21:48
